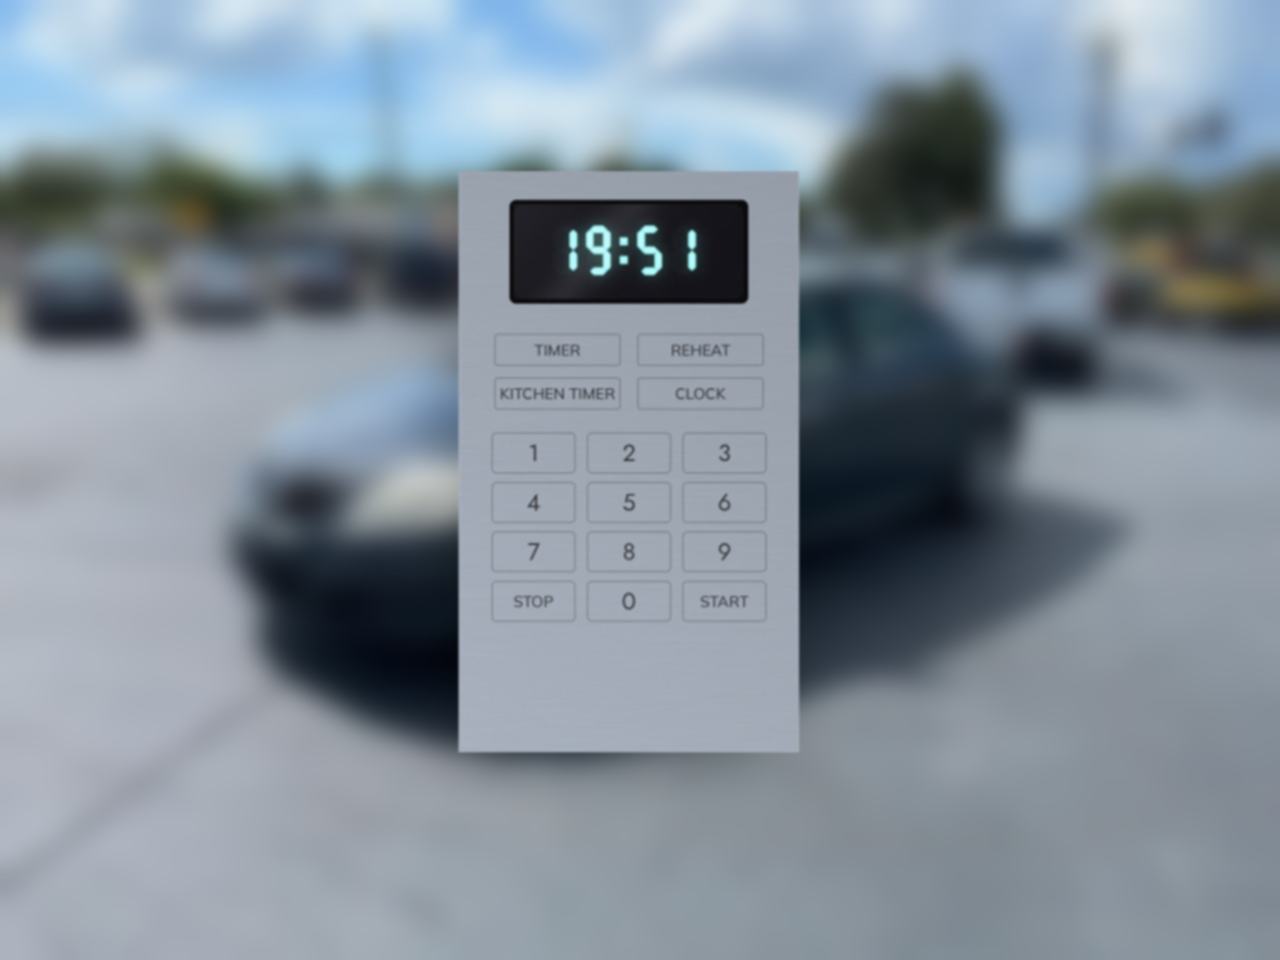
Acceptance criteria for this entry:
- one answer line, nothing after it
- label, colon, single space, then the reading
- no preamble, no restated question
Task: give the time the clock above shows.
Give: 19:51
